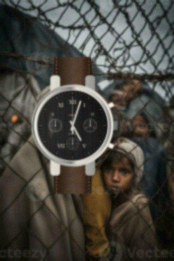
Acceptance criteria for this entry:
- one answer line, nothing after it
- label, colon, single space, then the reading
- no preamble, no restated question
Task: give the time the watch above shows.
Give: 5:03
